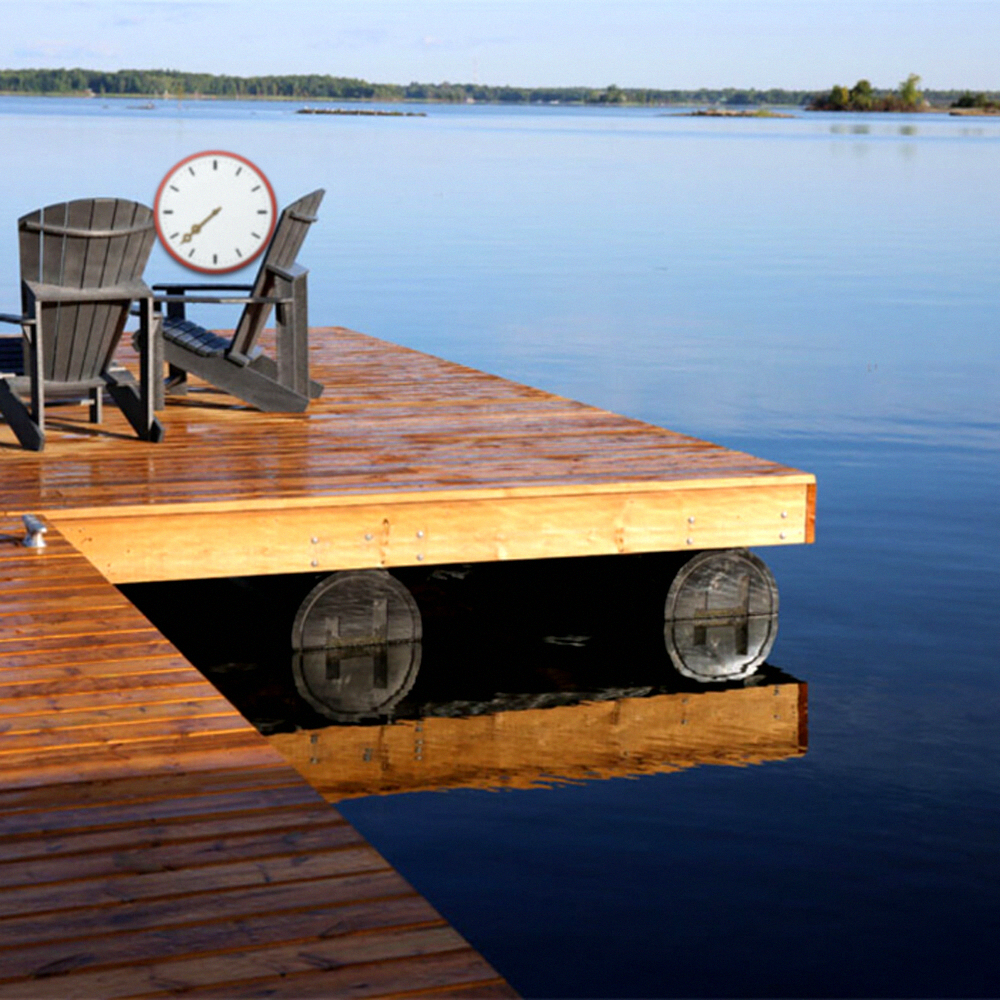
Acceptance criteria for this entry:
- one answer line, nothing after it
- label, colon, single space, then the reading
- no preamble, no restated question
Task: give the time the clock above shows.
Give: 7:38
